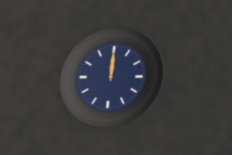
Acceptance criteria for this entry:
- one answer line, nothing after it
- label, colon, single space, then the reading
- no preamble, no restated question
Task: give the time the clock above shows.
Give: 12:00
